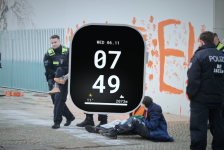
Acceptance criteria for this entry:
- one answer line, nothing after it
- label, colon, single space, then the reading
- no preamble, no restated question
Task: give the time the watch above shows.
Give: 7:49
